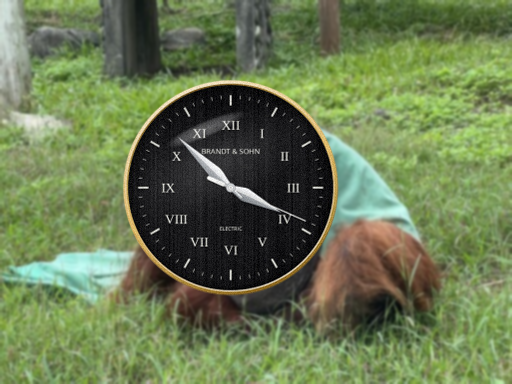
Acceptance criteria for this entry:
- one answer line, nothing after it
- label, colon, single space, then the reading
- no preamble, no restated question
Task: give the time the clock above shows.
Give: 3:52:19
